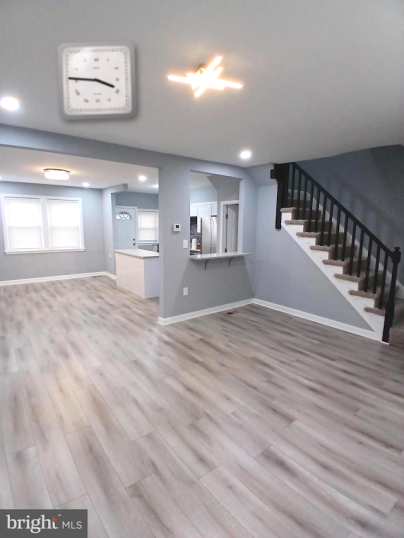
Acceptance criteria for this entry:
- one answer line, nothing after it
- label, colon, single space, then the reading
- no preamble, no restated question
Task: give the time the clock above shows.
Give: 3:46
